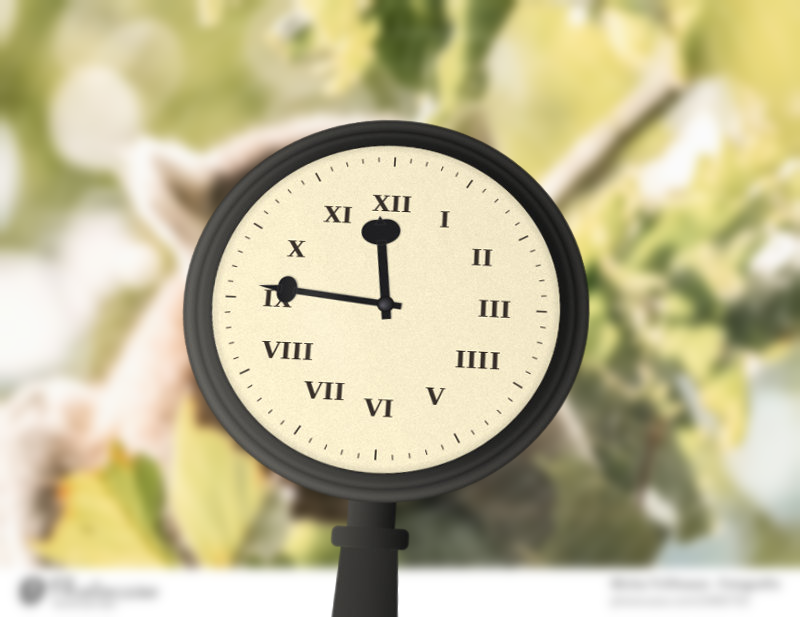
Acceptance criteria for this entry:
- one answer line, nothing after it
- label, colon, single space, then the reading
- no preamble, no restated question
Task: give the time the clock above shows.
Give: 11:46
